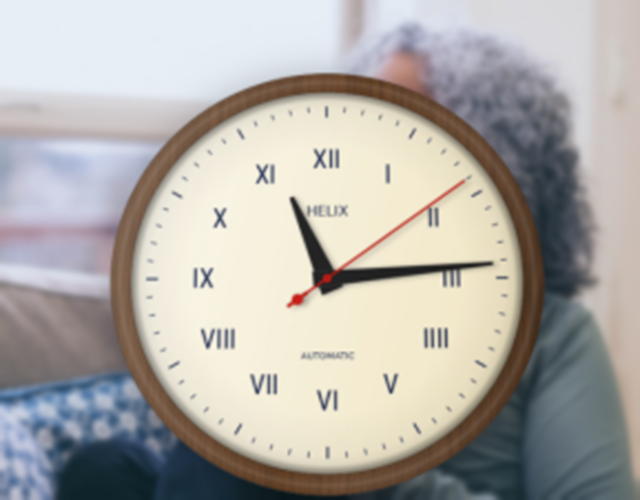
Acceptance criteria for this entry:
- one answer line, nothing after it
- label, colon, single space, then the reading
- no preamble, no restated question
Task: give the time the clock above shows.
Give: 11:14:09
